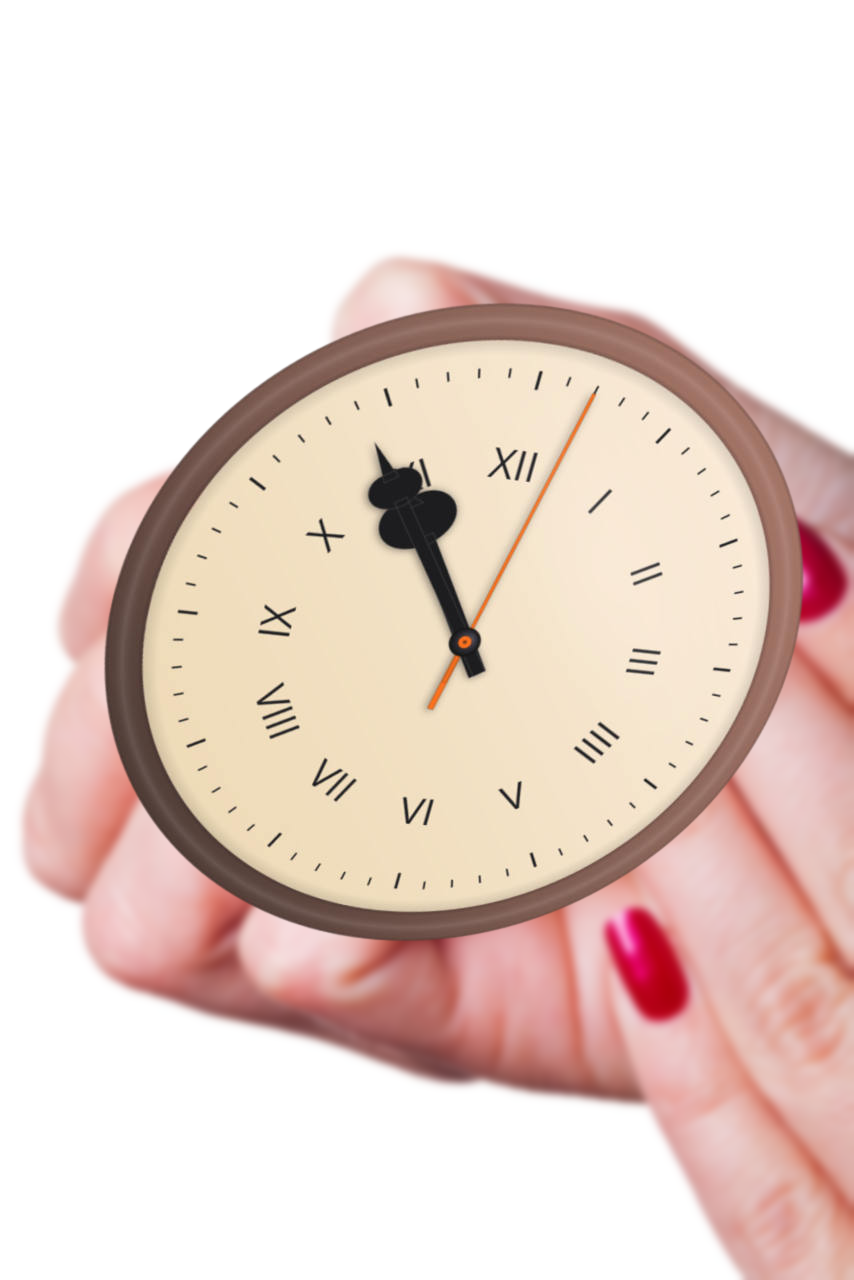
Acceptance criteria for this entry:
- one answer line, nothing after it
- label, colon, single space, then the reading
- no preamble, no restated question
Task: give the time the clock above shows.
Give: 10:54:02
